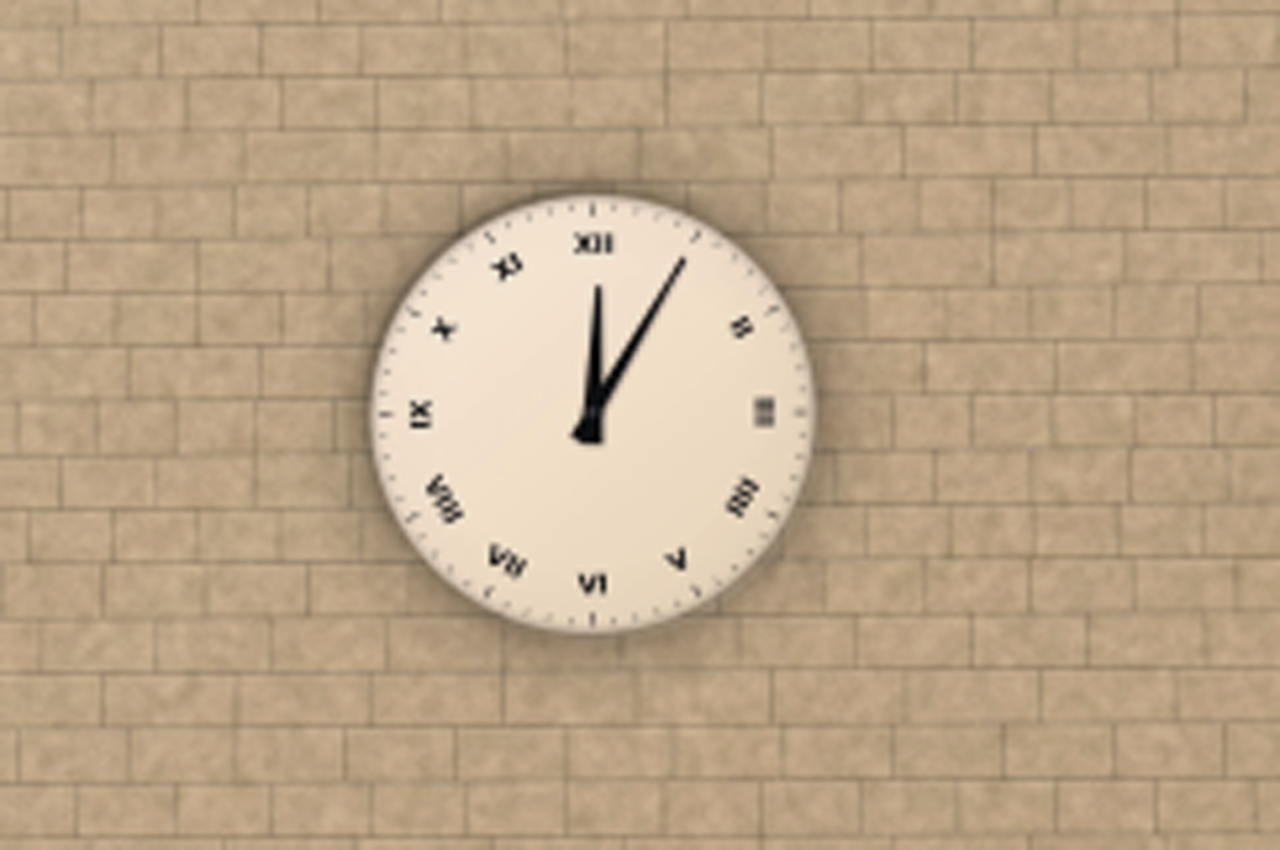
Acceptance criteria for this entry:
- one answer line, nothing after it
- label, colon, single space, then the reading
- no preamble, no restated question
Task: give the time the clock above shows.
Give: 12:05
